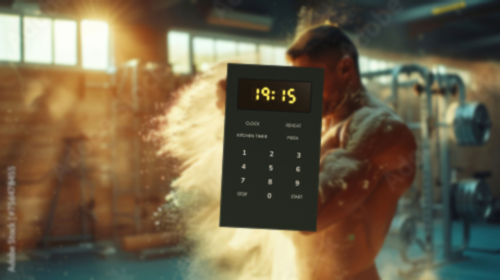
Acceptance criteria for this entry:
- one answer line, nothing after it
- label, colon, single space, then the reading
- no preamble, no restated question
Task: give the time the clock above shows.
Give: 19:15
